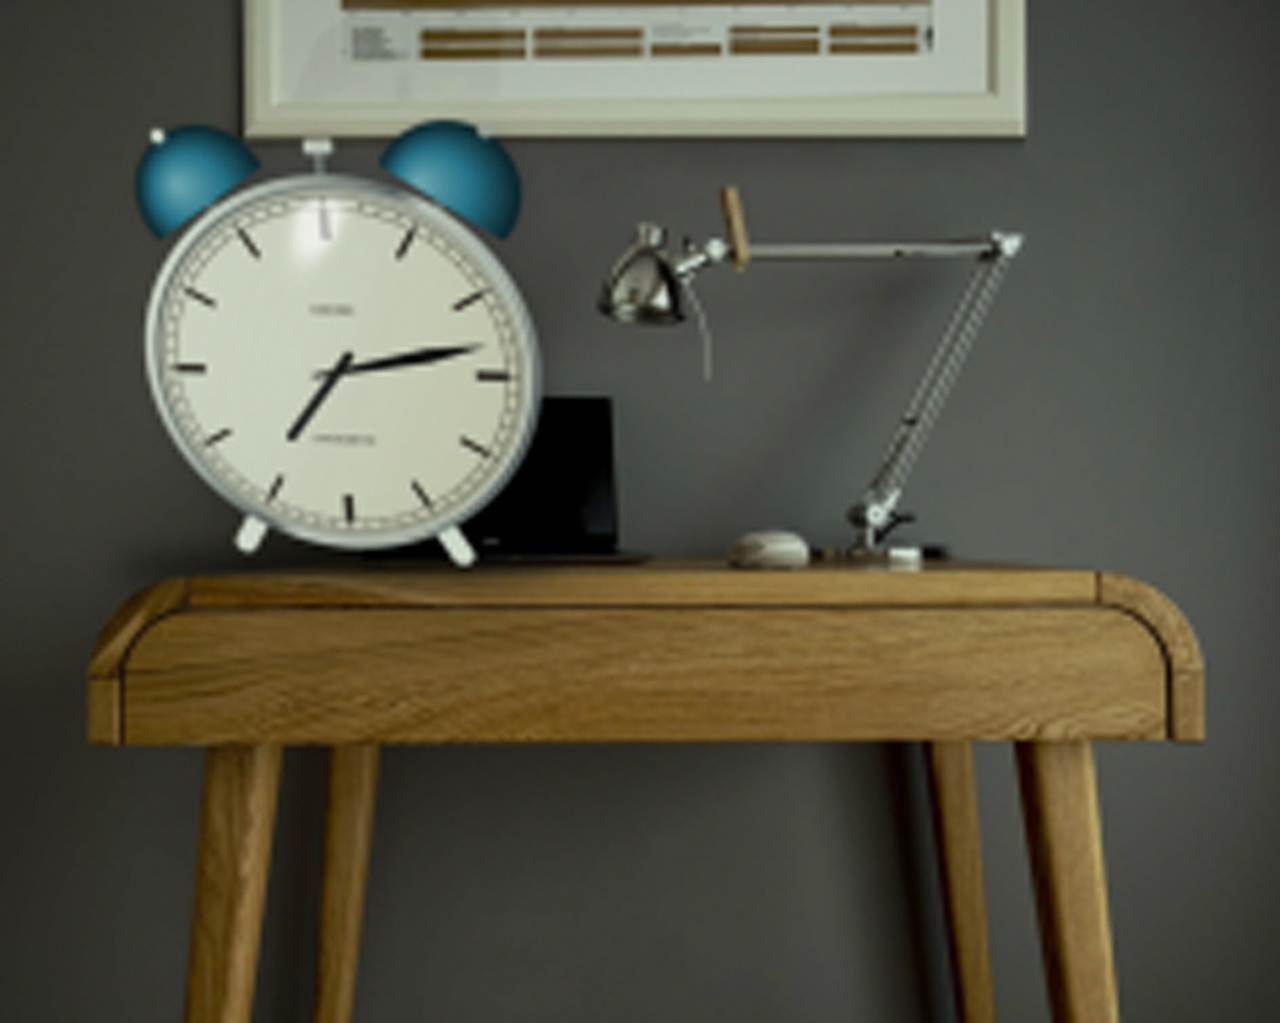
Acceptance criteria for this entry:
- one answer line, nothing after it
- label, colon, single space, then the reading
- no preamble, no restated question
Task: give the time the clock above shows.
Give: 7:13
